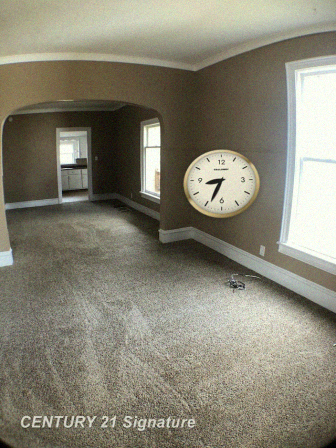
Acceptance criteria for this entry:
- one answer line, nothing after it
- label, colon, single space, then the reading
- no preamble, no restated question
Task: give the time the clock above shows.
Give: 8:34
